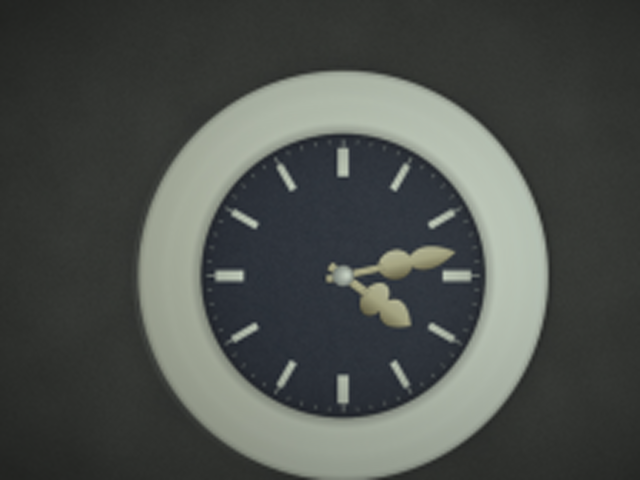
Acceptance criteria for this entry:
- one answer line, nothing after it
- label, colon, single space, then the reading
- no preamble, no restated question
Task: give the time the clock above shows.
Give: 4:13
